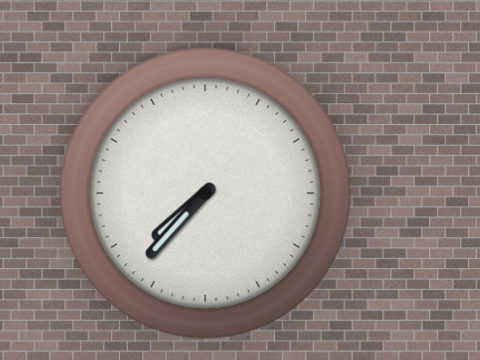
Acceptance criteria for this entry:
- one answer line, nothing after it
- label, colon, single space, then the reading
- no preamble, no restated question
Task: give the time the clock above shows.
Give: 7:37
